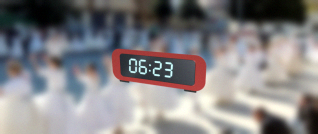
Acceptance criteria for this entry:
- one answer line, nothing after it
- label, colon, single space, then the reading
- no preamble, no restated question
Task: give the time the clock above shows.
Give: 6:23
